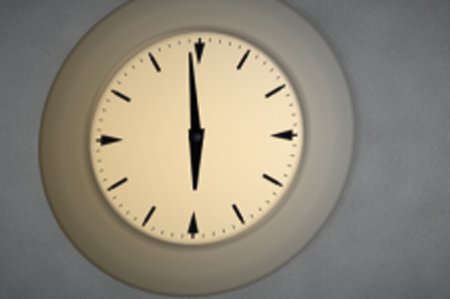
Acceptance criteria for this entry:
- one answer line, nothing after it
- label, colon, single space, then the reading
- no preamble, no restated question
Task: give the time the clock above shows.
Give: 5:59
